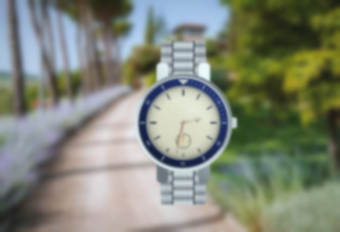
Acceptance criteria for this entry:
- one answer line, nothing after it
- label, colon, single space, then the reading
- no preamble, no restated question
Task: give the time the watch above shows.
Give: 2:32
